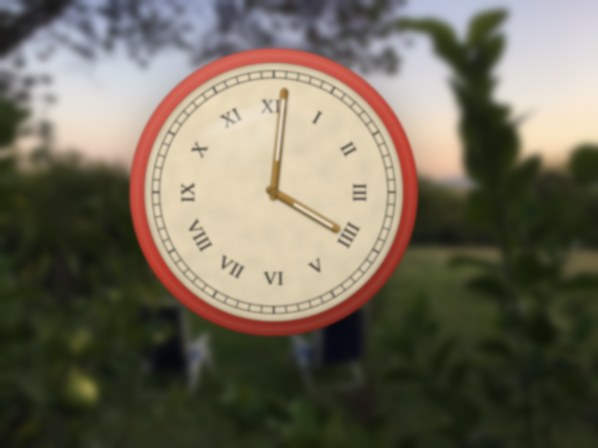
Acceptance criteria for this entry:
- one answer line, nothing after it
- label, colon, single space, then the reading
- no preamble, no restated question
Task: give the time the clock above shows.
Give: 4:01
